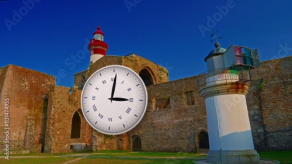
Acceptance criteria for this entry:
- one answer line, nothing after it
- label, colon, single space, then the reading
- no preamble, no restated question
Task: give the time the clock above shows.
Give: 3:01
